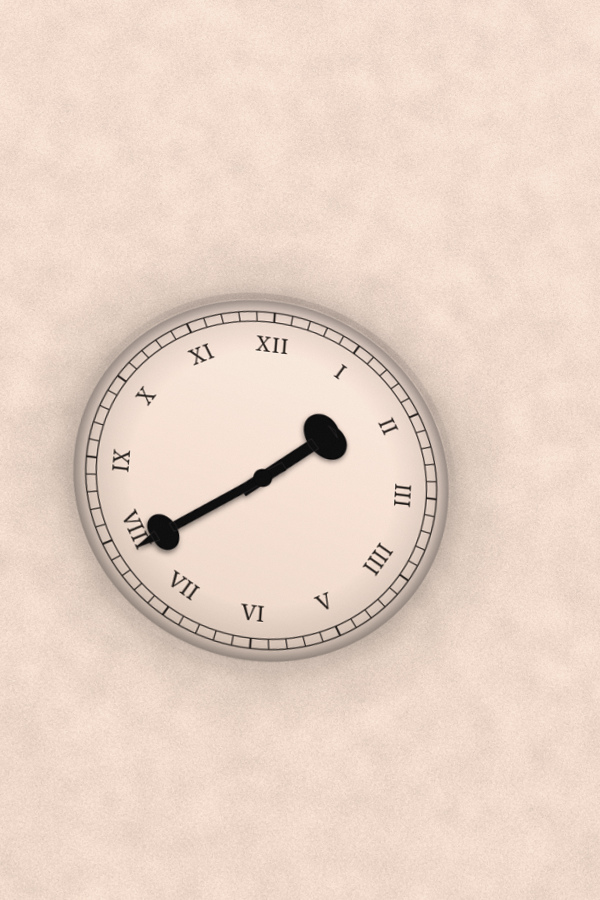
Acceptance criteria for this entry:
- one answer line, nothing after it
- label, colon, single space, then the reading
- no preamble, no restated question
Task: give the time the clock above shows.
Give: 1:39
